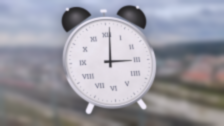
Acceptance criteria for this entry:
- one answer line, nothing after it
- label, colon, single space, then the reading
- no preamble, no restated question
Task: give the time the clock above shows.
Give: 3:01
